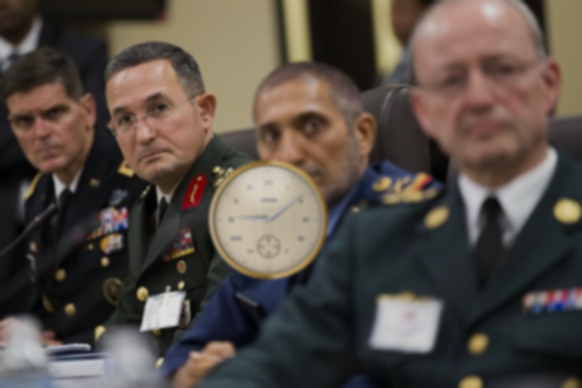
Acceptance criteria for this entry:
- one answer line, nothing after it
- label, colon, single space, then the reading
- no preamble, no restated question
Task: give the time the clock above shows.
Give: 9:09
